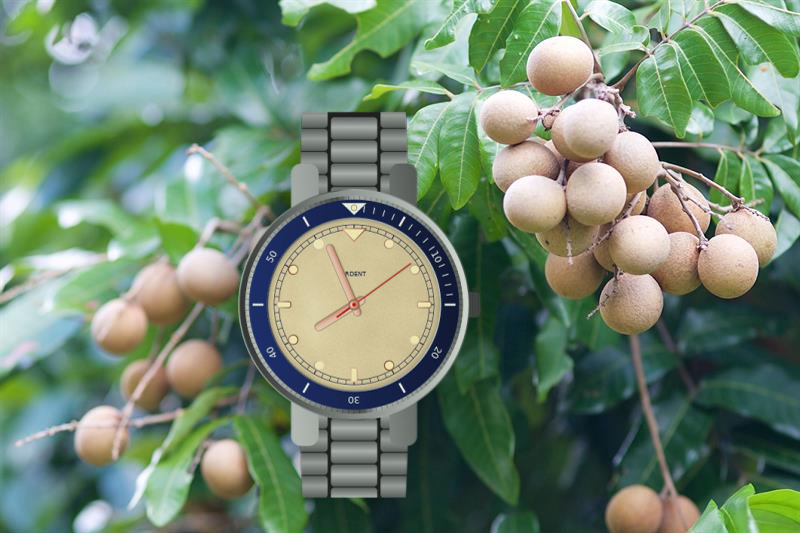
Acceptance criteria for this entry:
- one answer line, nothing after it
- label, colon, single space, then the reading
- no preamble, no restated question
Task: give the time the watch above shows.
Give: 7:56:09
